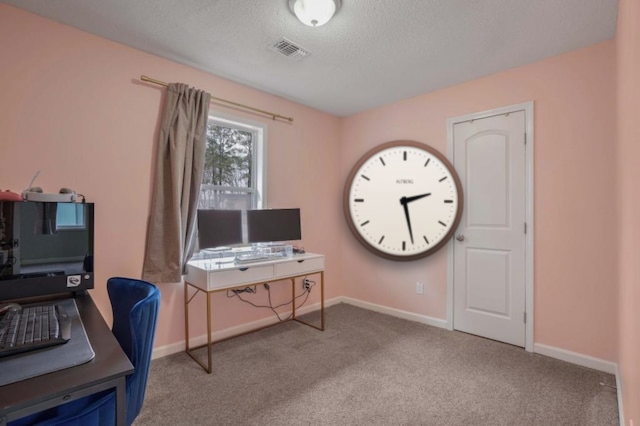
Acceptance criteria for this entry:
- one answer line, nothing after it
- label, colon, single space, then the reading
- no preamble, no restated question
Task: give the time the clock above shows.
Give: 2:28
